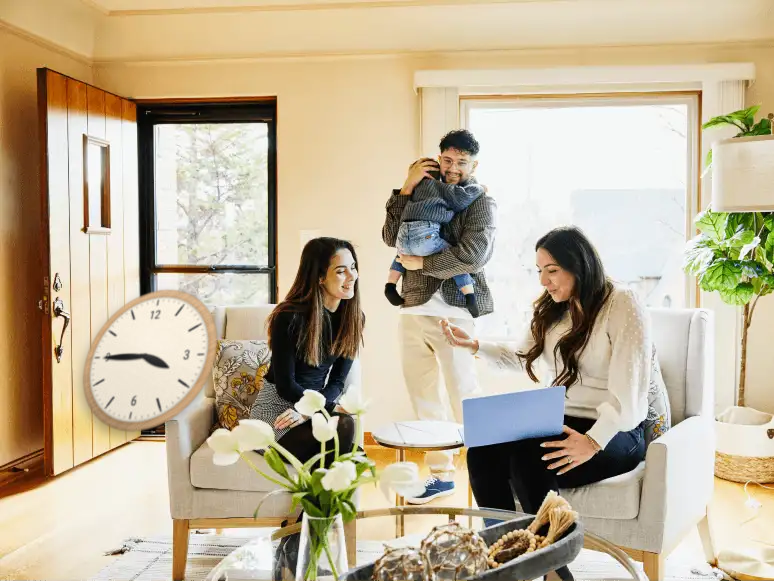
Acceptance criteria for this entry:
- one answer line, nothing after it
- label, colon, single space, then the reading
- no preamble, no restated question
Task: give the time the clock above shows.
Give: 3:45
